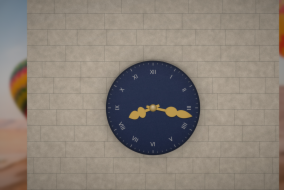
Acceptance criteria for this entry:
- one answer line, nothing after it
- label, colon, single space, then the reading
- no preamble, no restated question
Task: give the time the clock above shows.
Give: 8:17
